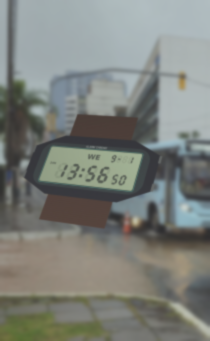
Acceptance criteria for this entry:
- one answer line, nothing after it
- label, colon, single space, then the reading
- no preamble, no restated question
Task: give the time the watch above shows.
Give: 13:56:50
